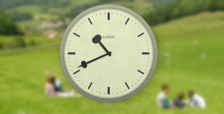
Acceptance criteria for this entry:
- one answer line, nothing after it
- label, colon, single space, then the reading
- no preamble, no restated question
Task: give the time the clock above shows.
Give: 10:41
